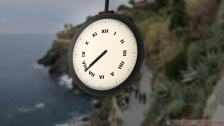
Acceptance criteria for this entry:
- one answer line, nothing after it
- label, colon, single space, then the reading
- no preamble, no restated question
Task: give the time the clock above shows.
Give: 7:38
